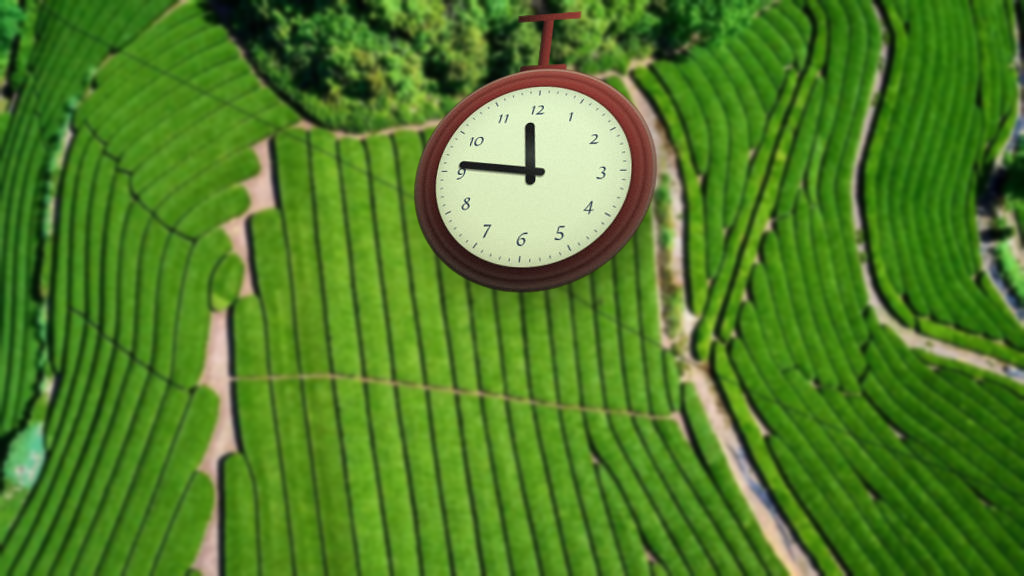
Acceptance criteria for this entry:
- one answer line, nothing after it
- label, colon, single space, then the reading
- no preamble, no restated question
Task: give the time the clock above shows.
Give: 11:46
